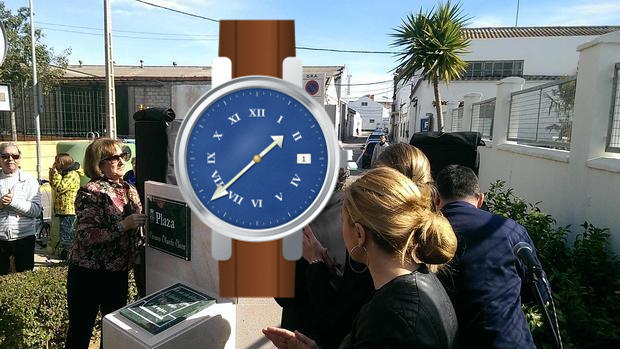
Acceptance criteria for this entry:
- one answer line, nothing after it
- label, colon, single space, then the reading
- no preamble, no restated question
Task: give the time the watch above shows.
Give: 1:38
